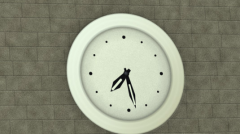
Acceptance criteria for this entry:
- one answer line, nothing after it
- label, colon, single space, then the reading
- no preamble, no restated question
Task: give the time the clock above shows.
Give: 7:28
